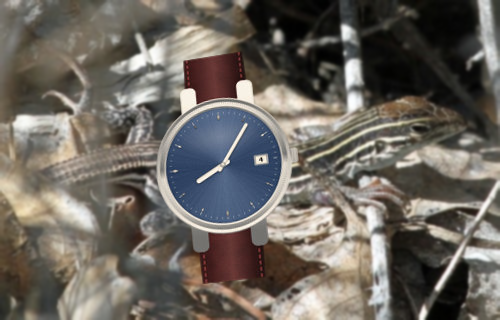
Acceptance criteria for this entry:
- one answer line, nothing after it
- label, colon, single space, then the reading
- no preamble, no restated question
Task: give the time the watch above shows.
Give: 8:06
